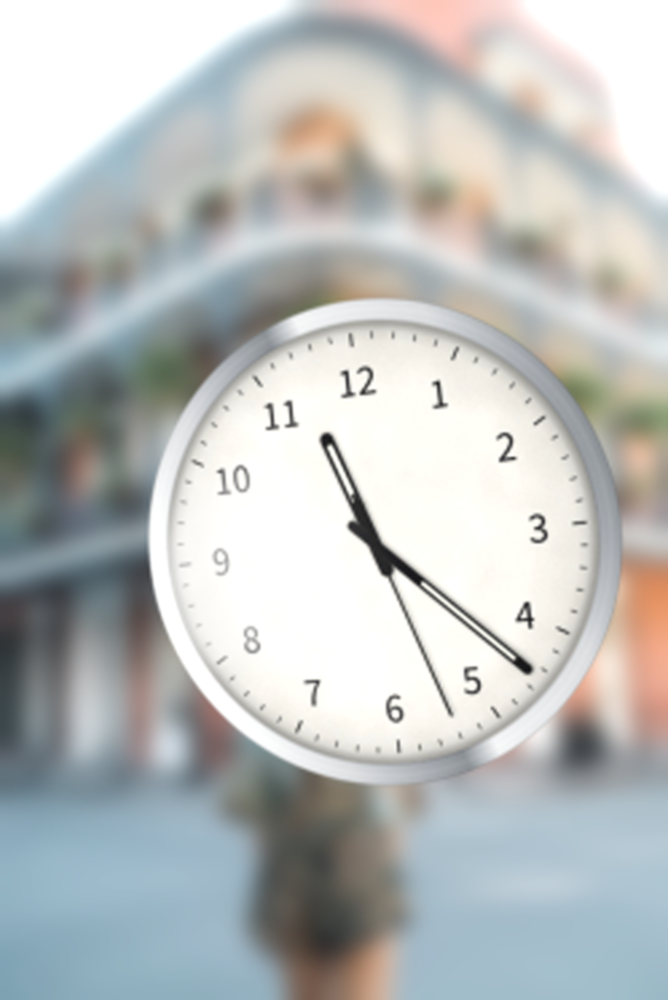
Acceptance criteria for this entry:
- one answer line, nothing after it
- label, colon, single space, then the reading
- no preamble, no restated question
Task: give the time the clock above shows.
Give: 11:22:27
